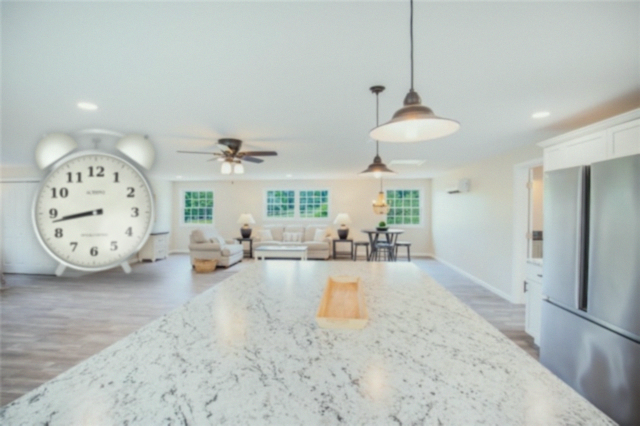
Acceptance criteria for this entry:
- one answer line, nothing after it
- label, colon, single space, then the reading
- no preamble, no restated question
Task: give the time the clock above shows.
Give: 8:43
